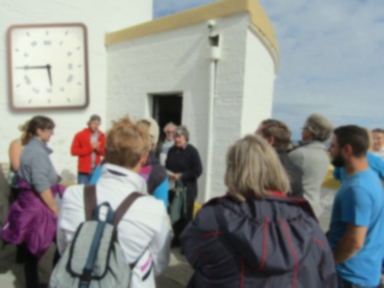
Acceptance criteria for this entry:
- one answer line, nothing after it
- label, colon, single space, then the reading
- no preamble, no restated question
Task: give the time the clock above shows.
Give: 5:45
